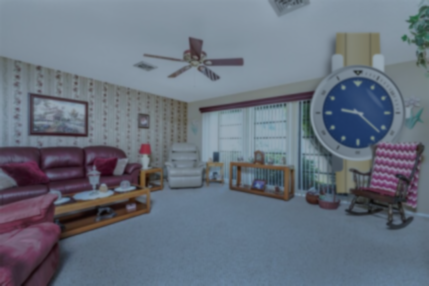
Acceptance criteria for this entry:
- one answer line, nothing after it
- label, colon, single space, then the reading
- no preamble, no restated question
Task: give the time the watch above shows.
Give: 9:22
